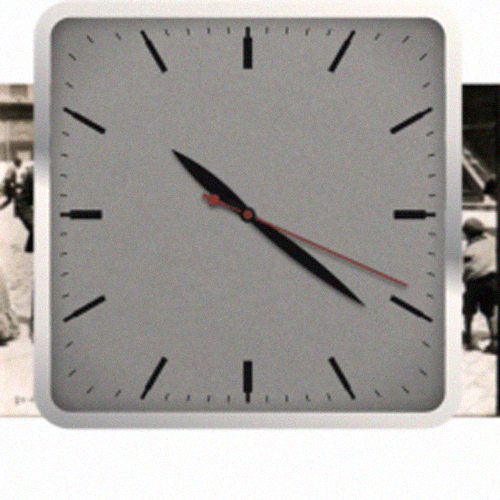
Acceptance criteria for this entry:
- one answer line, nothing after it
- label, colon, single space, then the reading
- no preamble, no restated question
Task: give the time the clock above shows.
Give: 10:21:19
